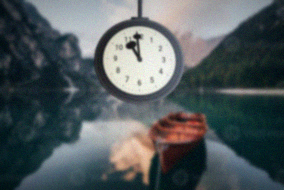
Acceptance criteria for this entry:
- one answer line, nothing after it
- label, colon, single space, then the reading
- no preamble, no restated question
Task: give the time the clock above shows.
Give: 10:59
